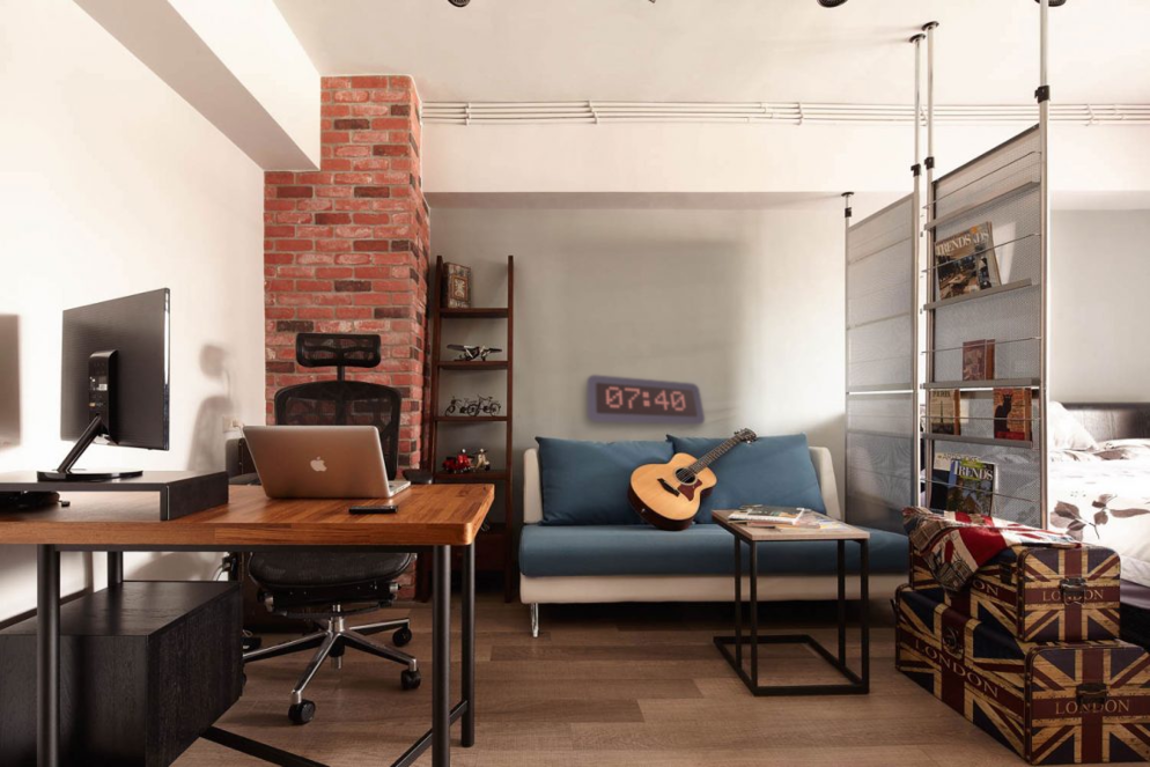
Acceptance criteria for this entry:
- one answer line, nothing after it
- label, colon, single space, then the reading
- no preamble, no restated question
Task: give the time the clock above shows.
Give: 7:40
